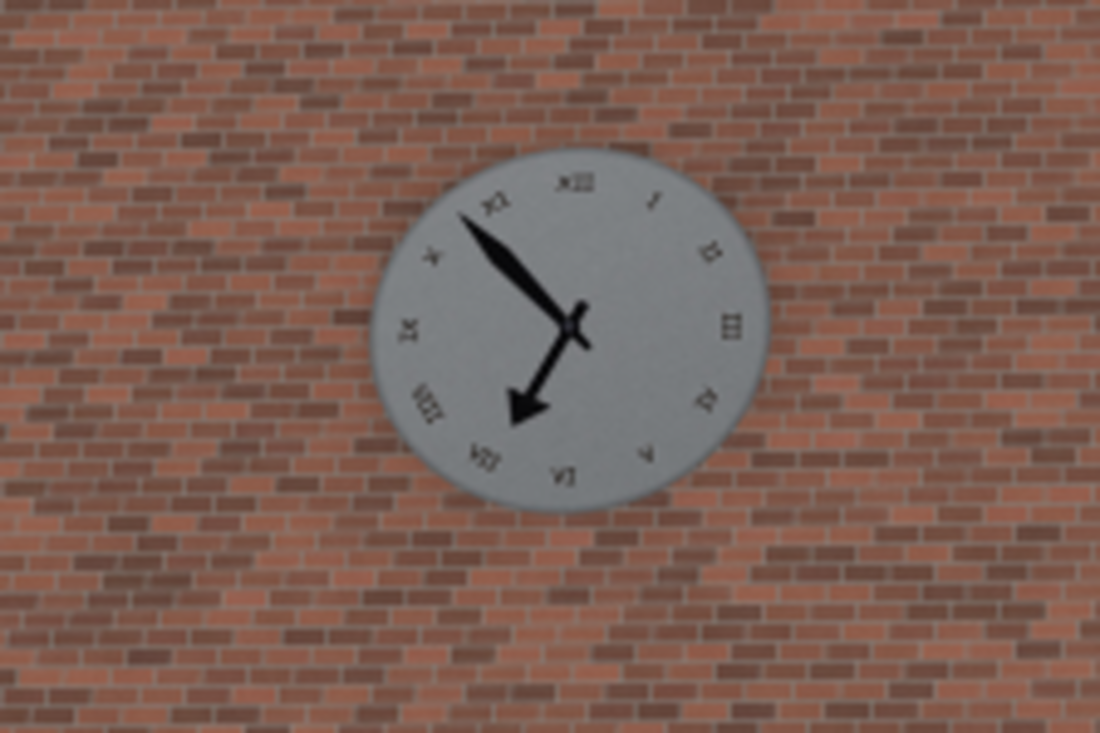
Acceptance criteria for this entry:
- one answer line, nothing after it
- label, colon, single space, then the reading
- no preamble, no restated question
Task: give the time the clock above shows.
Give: 6:53
